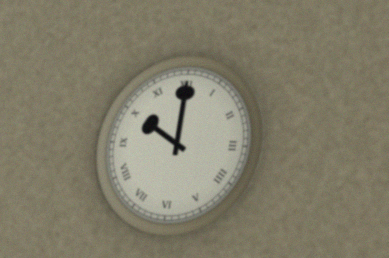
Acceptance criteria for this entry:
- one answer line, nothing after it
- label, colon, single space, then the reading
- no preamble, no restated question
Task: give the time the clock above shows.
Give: 10:00
